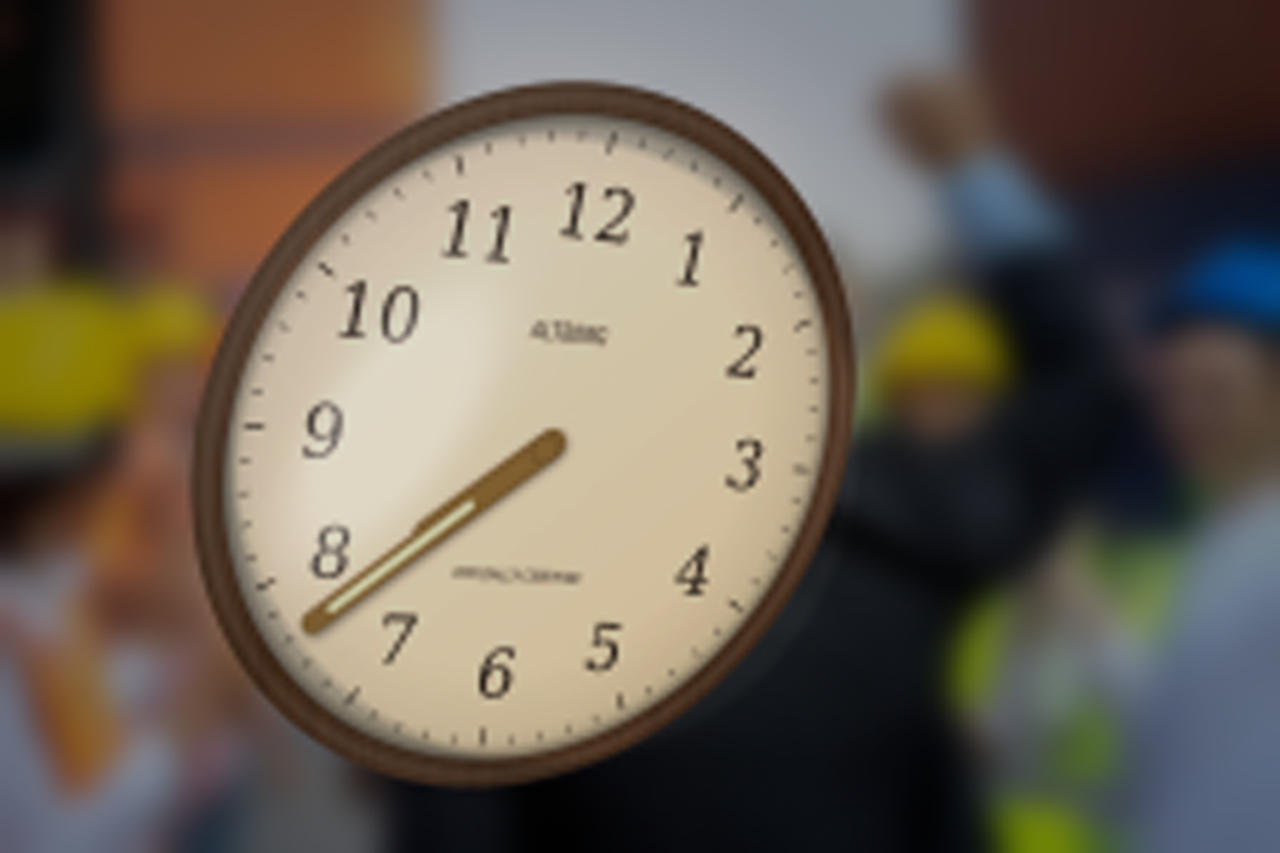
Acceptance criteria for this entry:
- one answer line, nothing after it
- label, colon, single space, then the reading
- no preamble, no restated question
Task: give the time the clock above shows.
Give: 7:38
